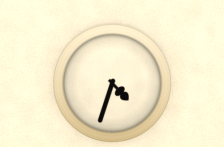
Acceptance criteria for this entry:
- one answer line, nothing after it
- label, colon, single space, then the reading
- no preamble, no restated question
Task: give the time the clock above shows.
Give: 4:33
